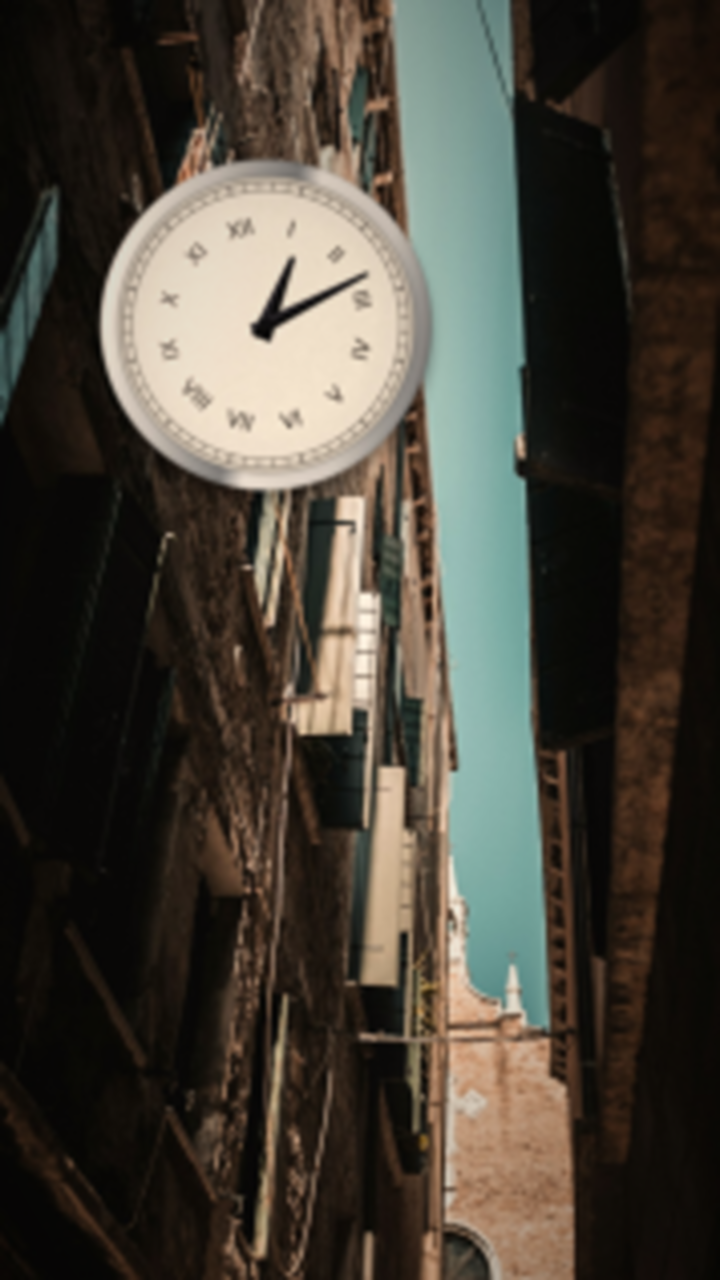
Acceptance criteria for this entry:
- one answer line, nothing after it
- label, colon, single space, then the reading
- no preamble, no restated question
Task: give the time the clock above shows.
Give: 1:13
